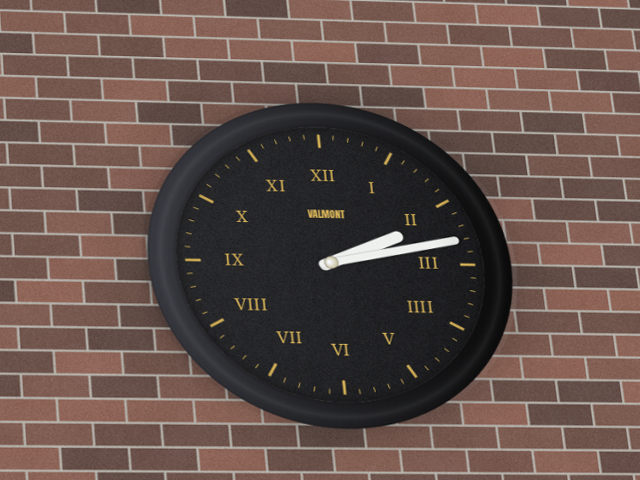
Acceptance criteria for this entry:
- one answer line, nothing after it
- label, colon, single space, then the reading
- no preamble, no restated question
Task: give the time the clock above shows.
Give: 2:13
